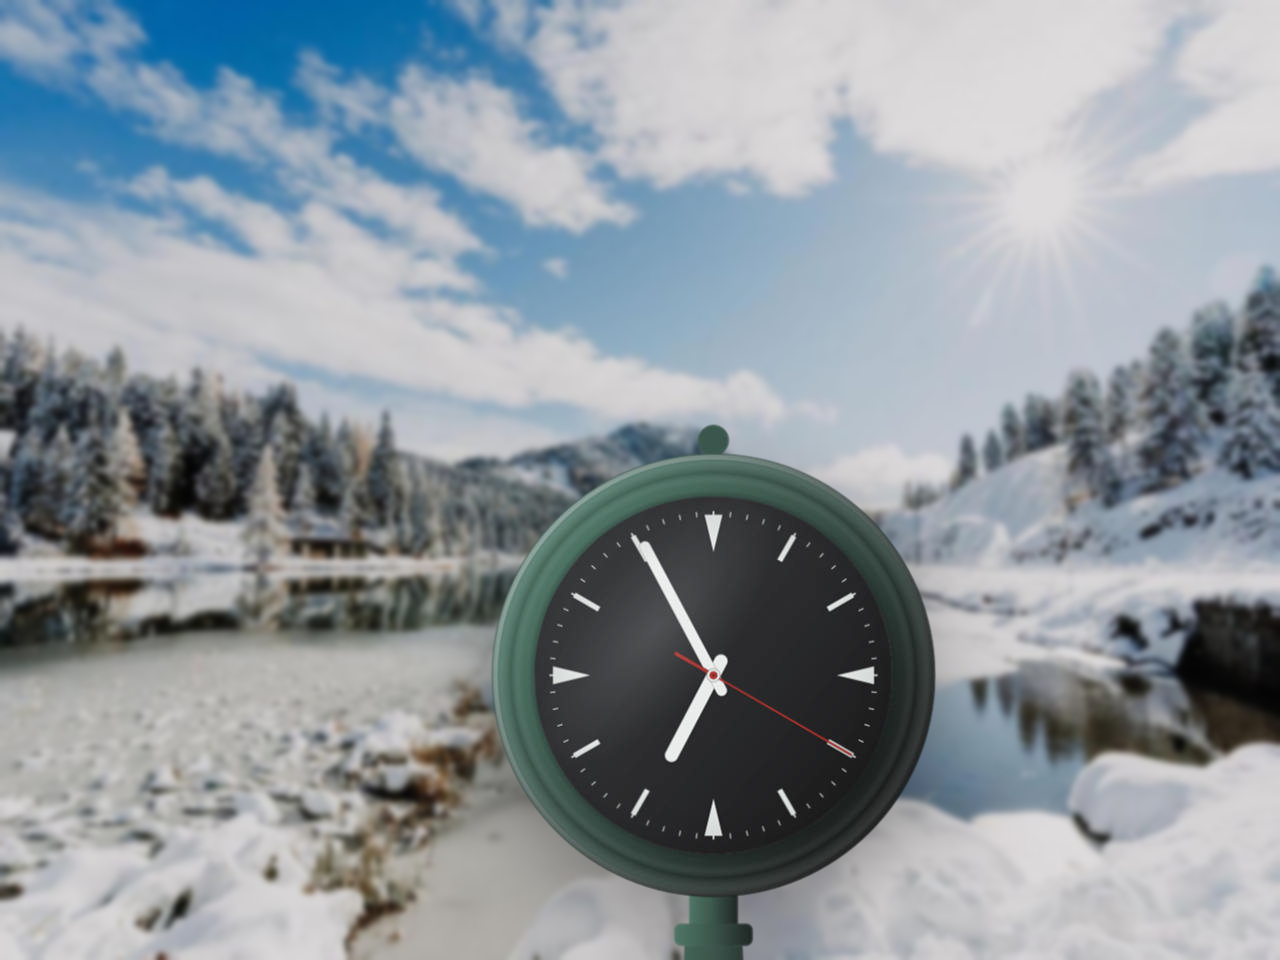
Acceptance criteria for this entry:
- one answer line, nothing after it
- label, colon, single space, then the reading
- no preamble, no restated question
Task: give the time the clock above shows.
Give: 6:55:20
